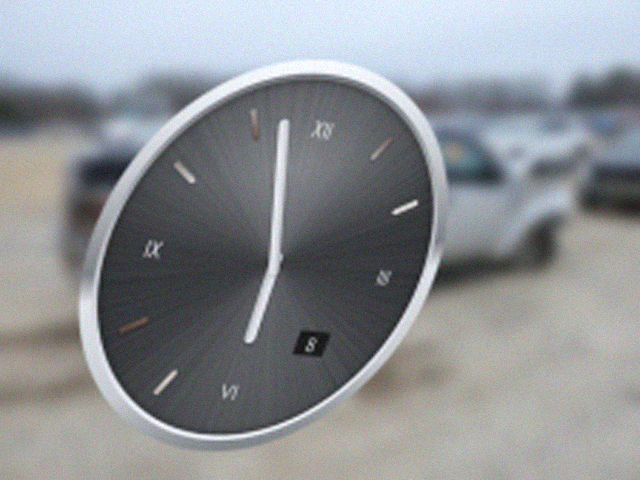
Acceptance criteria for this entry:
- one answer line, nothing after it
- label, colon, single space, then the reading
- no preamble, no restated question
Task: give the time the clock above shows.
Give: 5:57
